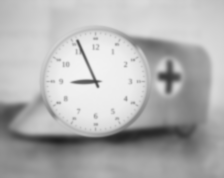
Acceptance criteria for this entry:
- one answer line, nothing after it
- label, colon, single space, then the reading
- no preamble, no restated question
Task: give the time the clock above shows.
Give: 8:56
